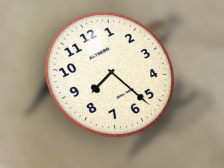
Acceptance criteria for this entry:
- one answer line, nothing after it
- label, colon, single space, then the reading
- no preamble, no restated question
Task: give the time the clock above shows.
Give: 8:27
